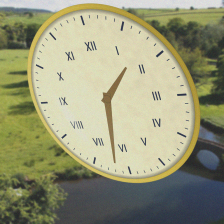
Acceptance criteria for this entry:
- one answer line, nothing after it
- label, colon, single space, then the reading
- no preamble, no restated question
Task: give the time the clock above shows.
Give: 1:32
